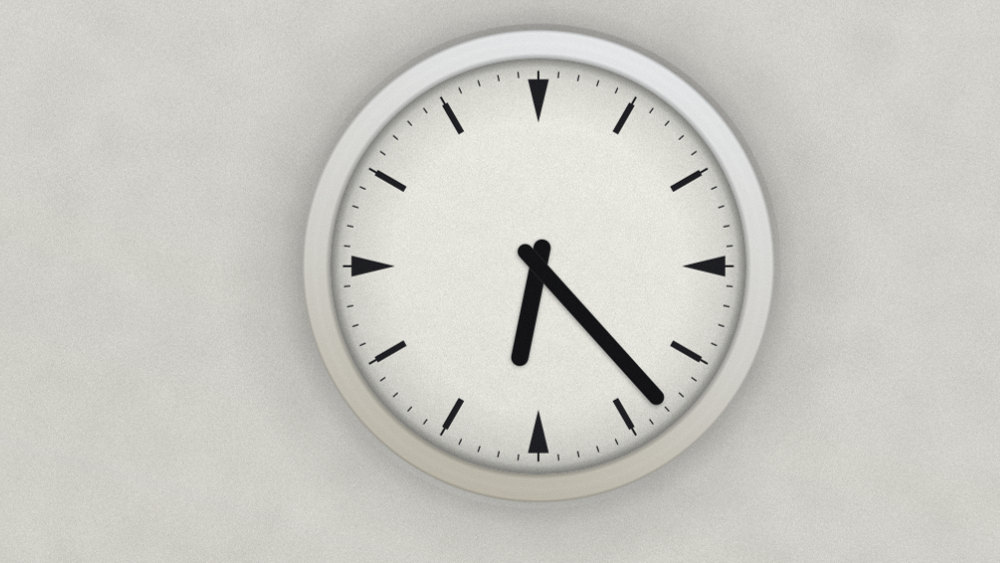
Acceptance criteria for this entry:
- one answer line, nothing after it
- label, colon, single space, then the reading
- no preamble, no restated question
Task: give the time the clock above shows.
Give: 6:23
